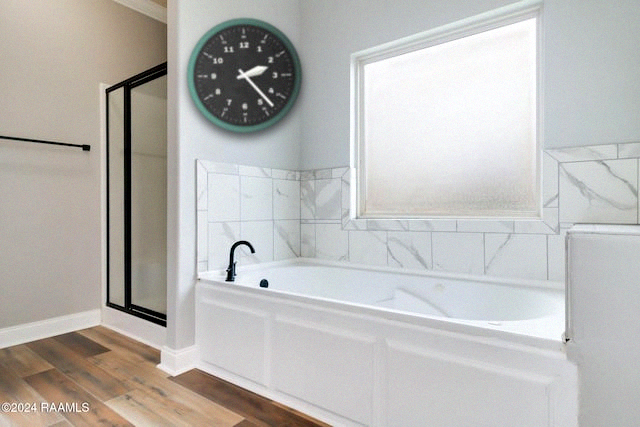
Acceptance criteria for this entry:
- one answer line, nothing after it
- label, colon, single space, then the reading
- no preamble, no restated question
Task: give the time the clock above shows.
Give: 2:23
